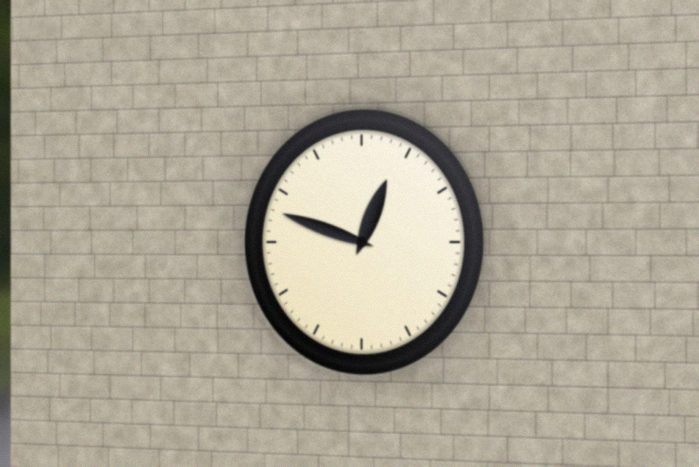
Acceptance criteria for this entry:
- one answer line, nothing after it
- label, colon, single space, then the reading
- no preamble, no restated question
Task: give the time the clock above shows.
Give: 12:48
